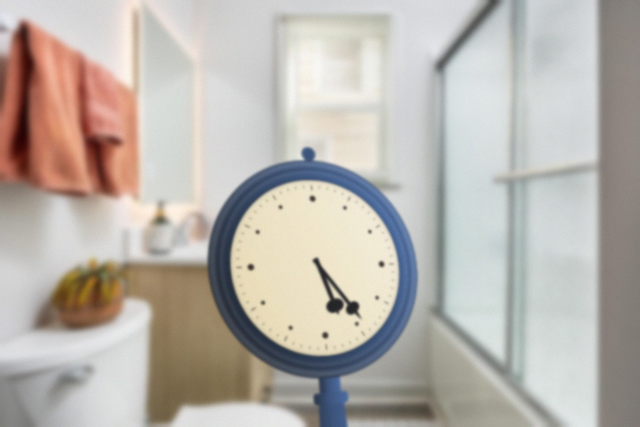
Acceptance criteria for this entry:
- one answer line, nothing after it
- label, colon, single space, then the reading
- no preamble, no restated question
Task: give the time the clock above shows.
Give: 5:24
